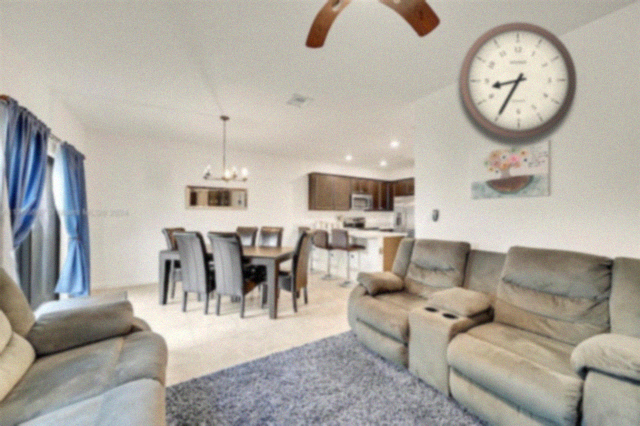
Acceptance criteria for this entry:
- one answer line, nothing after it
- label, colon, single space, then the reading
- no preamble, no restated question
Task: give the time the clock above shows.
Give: 8:35
